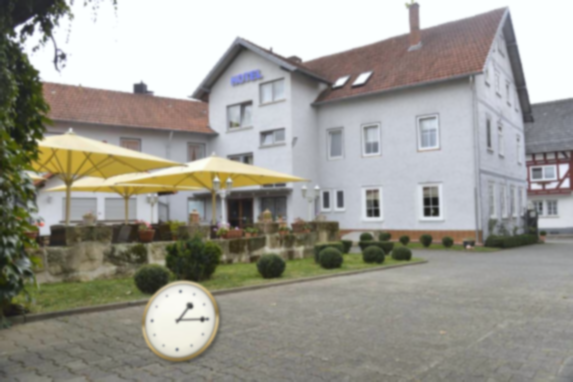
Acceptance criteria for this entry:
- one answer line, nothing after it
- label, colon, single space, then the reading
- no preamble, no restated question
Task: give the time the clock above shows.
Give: 1:15
